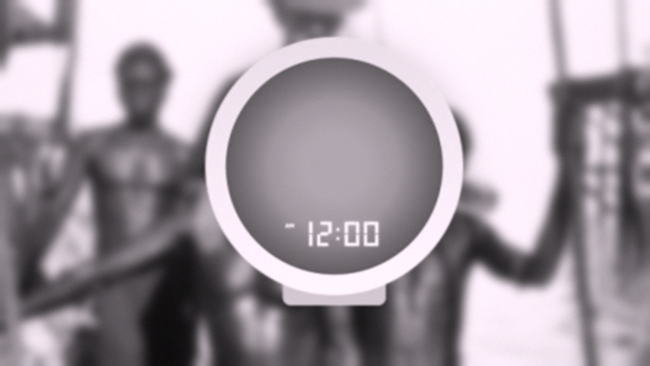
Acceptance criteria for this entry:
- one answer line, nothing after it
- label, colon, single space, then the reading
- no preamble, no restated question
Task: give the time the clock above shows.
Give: 12:00
